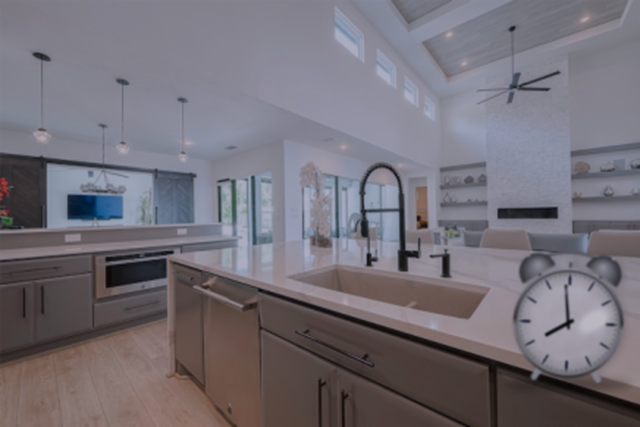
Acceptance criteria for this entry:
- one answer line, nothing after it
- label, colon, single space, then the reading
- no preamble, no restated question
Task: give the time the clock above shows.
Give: 7:59
